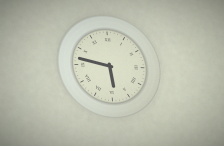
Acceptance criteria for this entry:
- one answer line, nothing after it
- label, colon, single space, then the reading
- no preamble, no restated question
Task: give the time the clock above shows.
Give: 5:47
